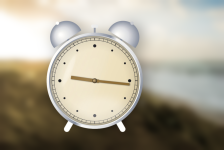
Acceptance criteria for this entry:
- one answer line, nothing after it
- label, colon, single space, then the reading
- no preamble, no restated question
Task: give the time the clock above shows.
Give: 9:16
